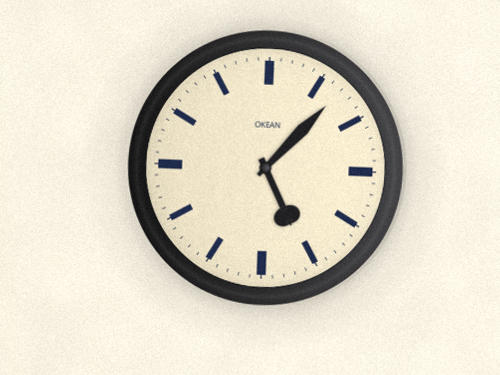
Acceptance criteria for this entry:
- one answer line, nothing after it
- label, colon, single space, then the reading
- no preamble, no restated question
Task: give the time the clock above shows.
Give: 5:07
